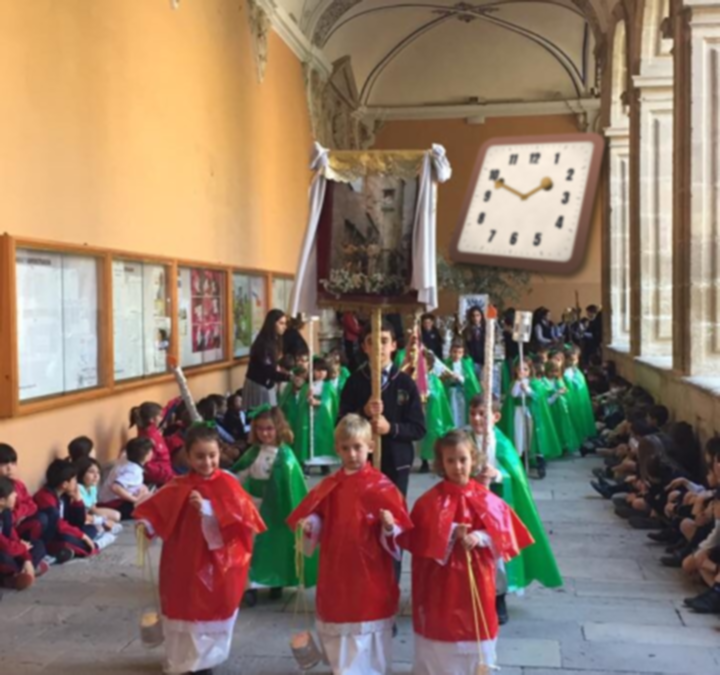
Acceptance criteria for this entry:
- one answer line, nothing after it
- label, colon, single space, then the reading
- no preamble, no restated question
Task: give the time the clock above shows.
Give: 1:49
